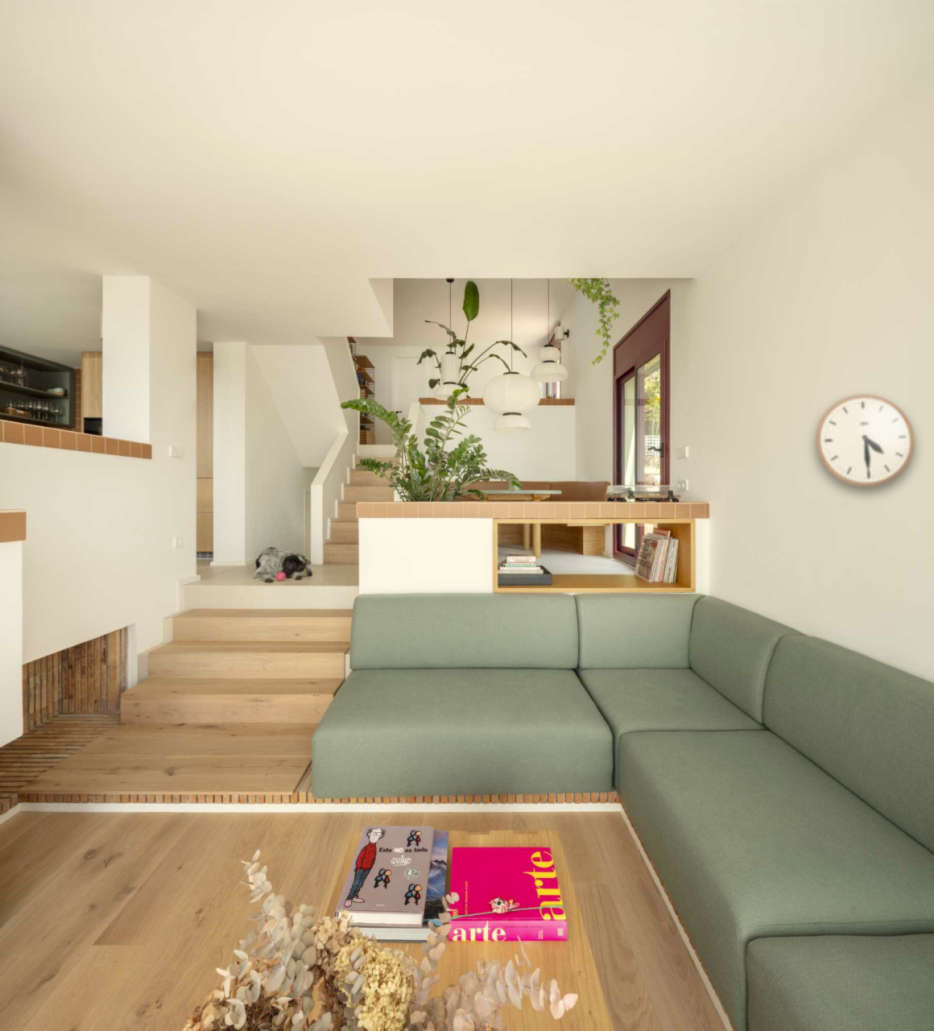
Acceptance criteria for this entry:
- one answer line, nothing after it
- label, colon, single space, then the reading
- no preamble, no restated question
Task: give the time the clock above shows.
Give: 4:30
